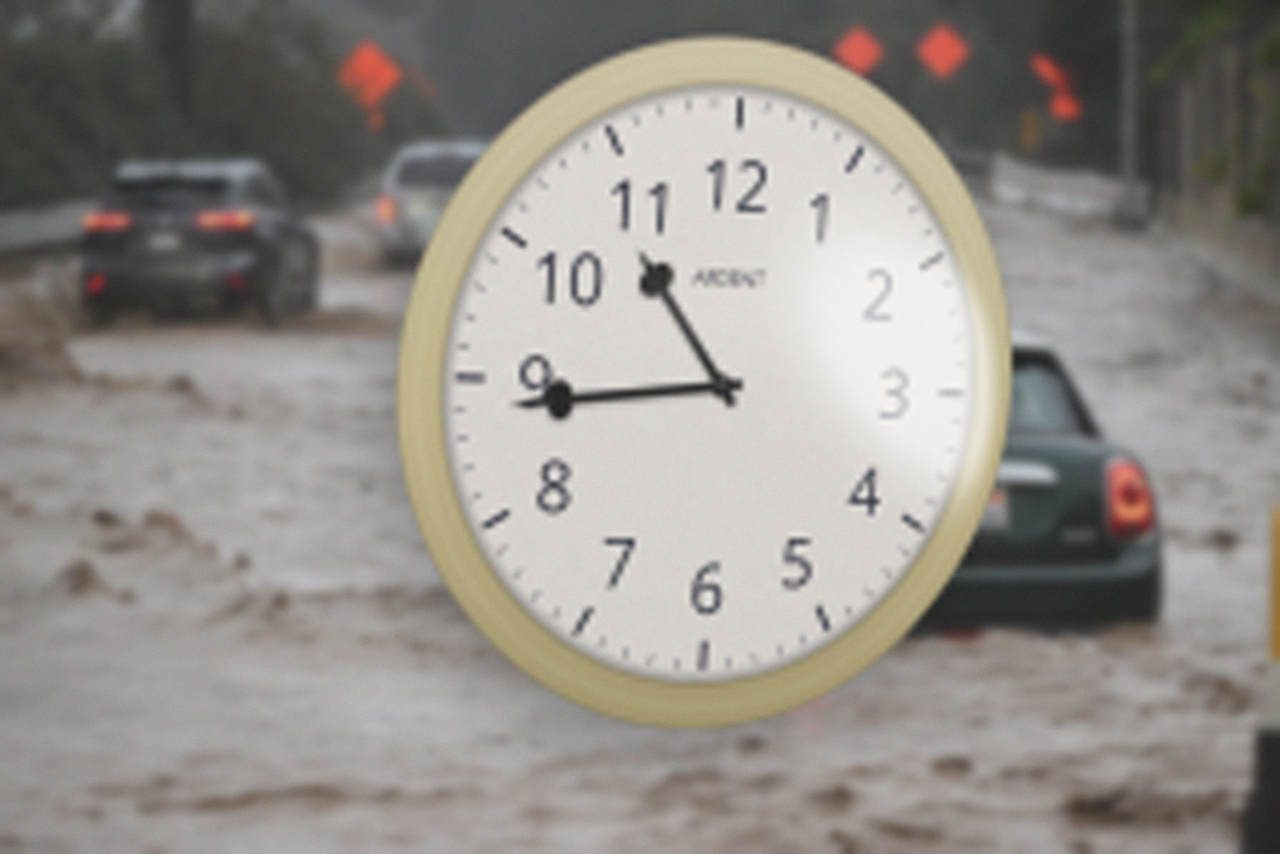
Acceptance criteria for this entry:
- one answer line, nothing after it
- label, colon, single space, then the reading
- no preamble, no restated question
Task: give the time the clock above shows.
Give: 10:44
